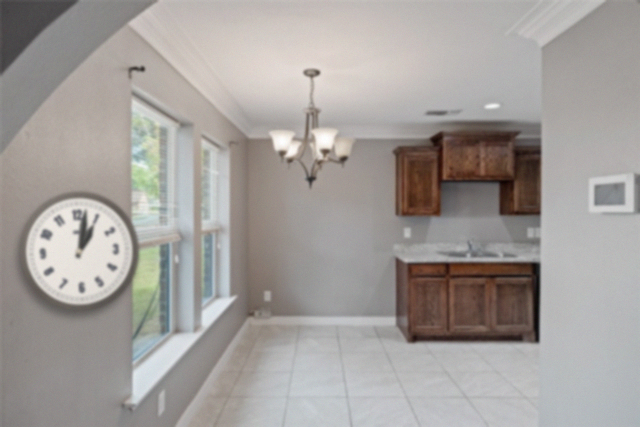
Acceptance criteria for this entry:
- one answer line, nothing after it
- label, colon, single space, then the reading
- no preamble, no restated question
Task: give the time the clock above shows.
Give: 1:02
